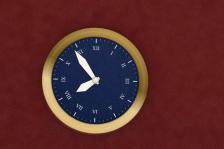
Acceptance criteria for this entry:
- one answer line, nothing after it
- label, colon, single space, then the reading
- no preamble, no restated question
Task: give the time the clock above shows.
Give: 7:54
